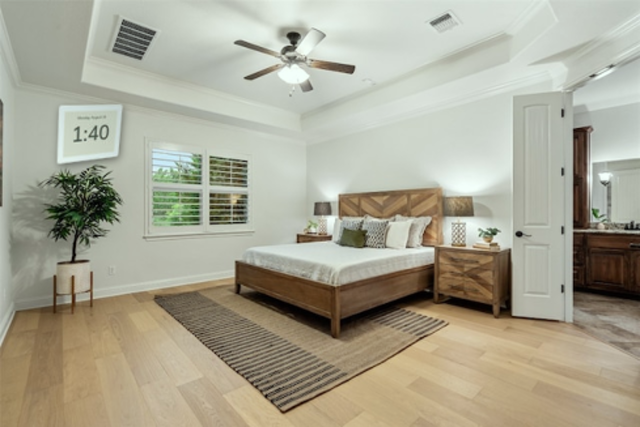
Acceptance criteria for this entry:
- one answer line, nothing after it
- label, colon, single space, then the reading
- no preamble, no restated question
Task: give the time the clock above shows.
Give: 1:40
